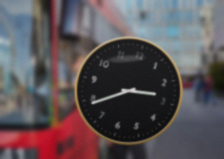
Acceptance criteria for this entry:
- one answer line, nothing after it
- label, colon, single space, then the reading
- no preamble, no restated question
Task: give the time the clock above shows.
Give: 2:39
